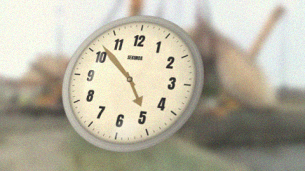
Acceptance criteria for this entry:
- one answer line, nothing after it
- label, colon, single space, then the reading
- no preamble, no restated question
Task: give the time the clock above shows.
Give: 4:52
